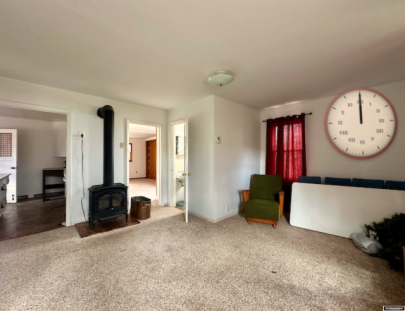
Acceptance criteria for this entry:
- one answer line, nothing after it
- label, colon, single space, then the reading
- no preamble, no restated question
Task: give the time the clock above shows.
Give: 12:00
